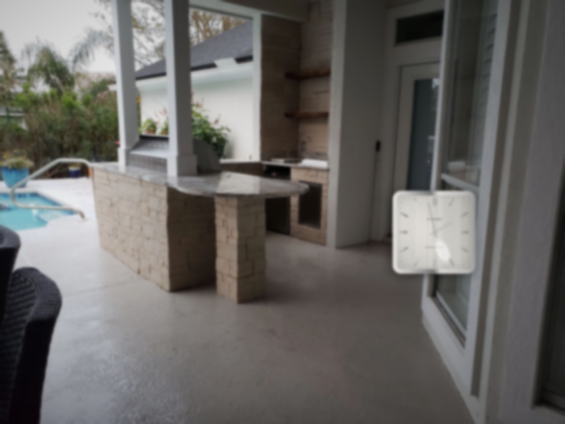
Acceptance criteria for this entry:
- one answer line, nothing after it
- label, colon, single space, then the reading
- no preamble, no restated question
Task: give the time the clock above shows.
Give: 1:58
